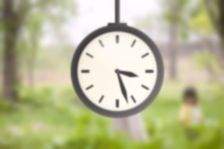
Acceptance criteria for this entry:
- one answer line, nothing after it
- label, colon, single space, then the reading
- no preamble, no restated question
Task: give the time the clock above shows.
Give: 3:27
